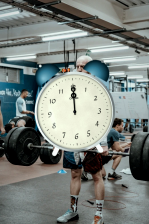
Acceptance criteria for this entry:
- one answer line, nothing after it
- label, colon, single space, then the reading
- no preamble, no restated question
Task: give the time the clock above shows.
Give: 12:00
